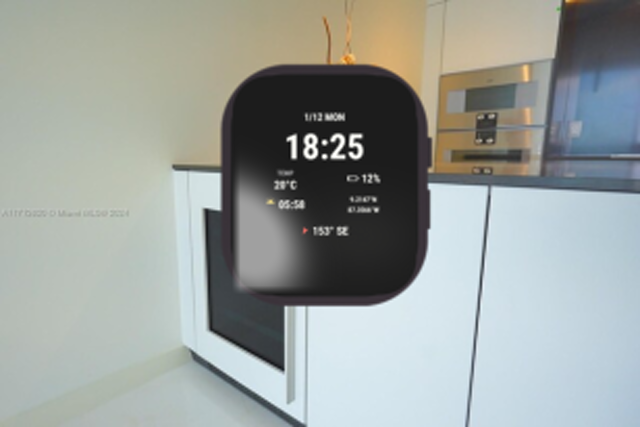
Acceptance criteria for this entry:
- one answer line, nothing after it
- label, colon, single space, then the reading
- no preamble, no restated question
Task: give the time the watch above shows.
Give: 18:25
